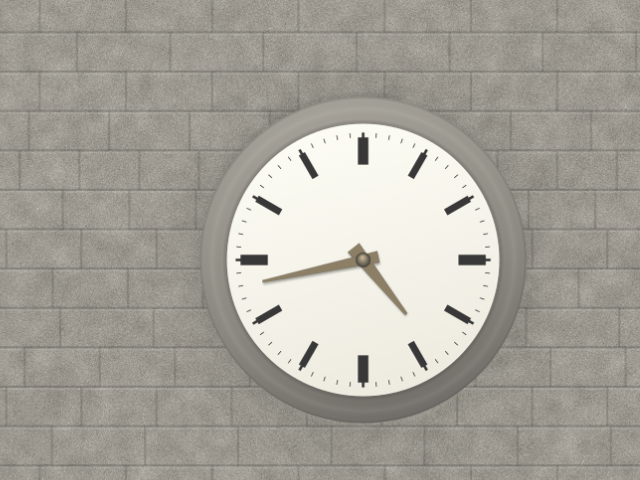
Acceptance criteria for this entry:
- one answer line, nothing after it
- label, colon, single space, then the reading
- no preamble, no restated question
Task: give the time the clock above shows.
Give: 4:43
